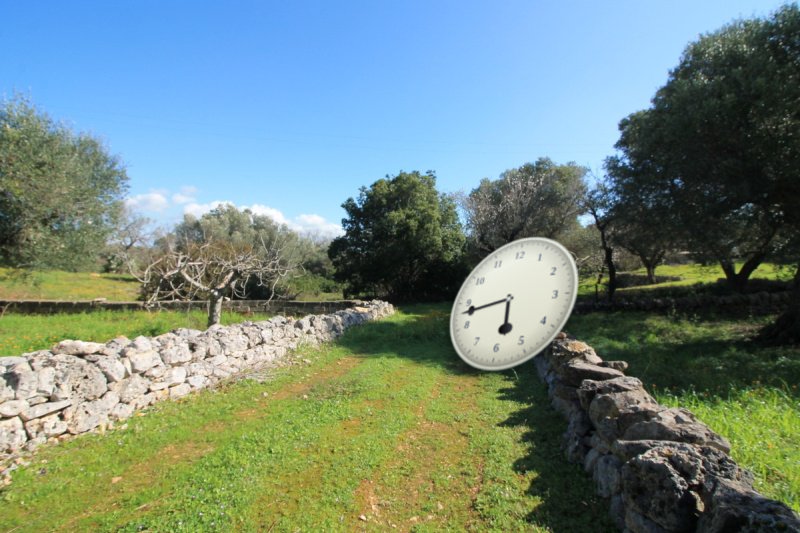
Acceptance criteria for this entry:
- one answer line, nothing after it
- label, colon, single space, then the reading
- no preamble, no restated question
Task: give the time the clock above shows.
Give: 5:43
